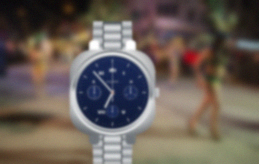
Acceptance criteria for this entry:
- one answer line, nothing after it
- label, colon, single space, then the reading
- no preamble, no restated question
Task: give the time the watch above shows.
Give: 6:53
